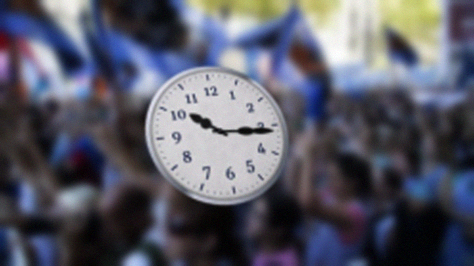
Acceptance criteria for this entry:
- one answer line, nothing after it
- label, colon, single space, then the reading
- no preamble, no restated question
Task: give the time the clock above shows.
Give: 10:16
